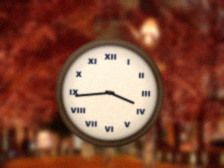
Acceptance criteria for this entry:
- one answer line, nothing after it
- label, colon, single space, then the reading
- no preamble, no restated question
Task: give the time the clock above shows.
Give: 3:44
